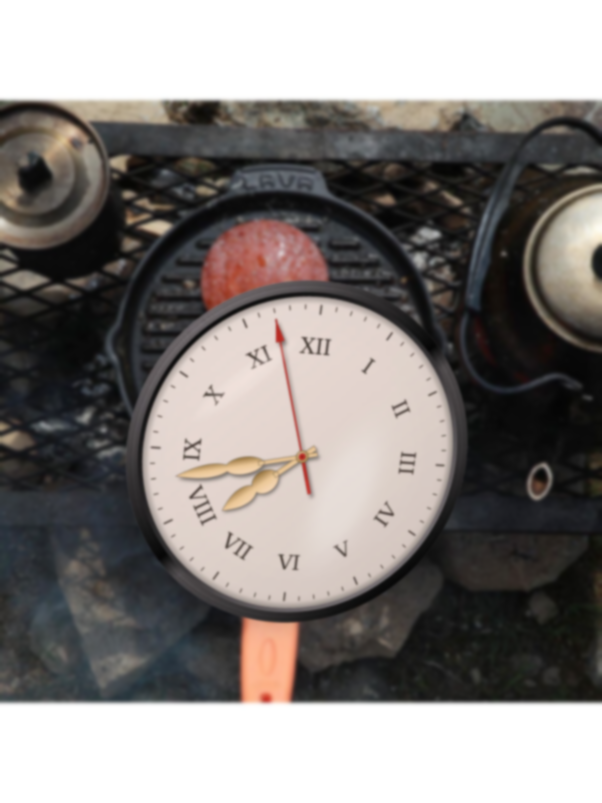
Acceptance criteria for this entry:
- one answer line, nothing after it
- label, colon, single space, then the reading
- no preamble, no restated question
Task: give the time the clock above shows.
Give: 7:42:57
